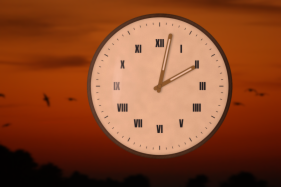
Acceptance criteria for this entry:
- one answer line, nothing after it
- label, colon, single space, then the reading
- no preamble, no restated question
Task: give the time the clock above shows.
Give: 2:02
